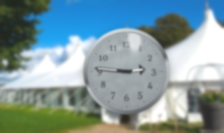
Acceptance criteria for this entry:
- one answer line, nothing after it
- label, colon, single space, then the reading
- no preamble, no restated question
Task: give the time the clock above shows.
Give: 2:46
